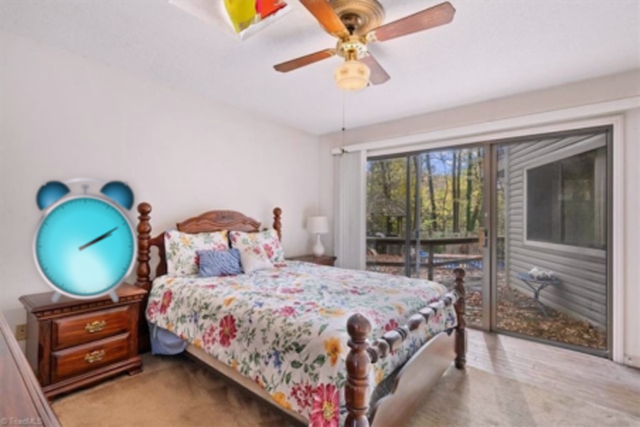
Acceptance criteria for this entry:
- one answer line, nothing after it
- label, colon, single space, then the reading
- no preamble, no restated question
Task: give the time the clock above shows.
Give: 2:10
